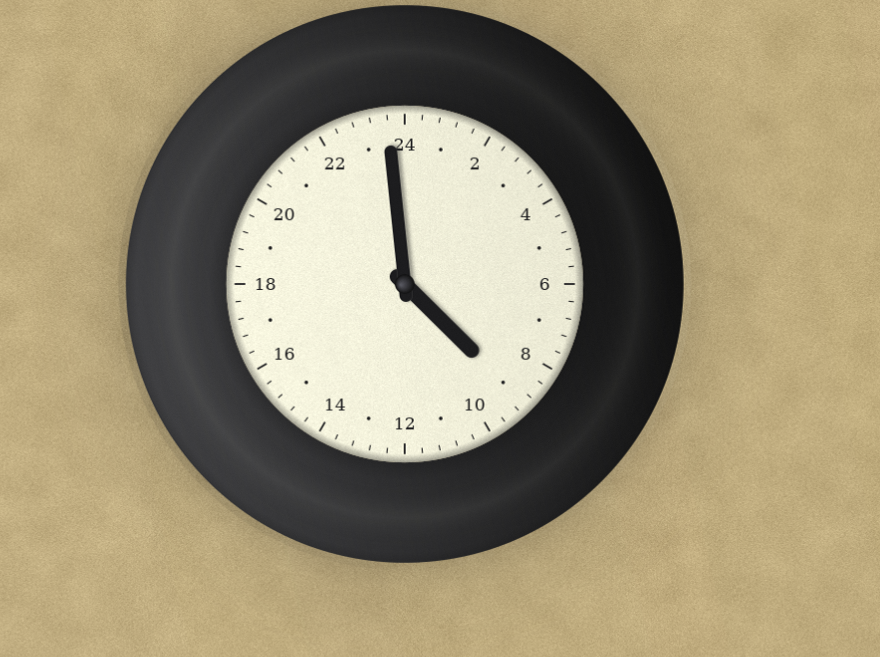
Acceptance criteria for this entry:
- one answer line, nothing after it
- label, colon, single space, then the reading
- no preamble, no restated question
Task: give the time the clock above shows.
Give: 8:59
